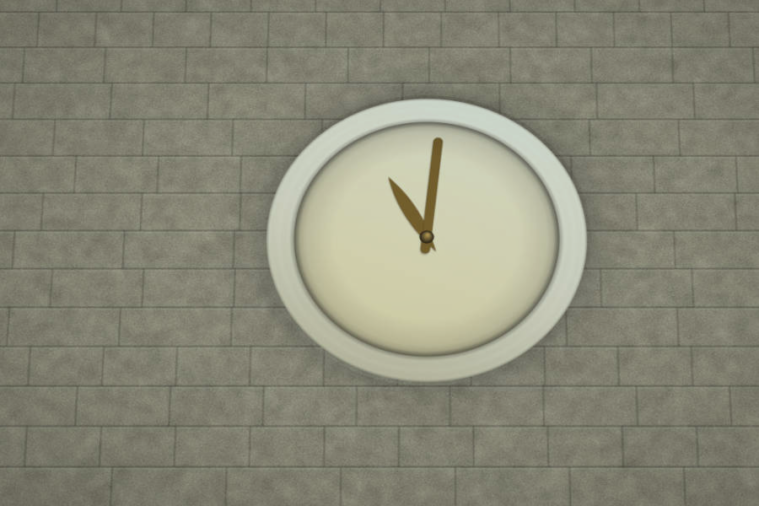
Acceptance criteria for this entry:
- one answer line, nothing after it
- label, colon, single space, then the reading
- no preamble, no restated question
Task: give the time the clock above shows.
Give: 11:01
